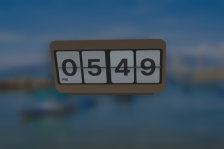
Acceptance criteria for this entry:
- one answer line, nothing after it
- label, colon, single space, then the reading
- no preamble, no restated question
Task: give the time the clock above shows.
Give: 5:49
